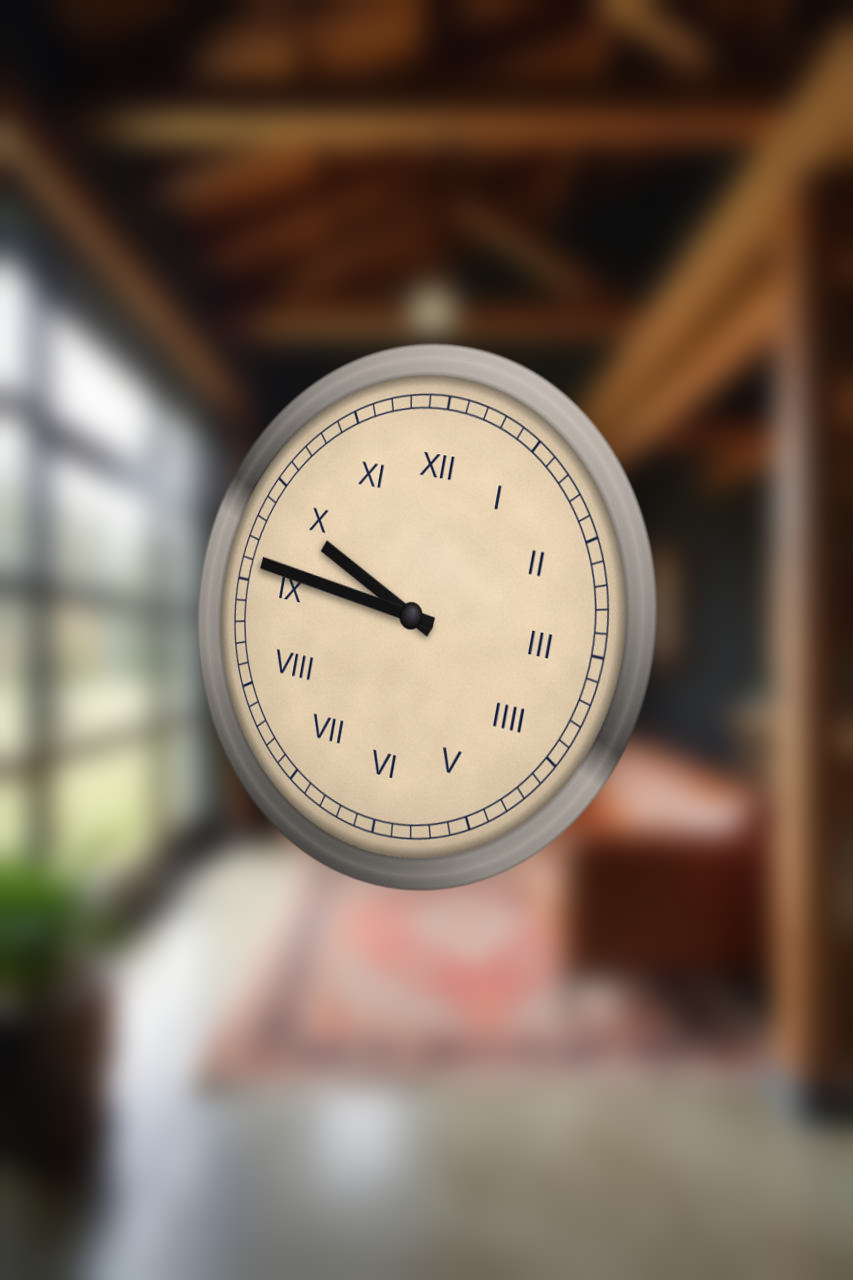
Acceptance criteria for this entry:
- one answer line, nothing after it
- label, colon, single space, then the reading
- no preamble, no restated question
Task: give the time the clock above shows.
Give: 9:46
